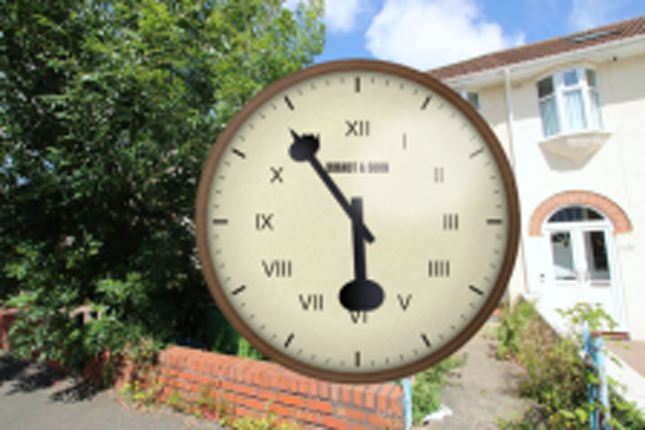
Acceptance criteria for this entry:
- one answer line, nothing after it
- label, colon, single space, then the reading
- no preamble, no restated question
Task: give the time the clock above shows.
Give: 5:54
